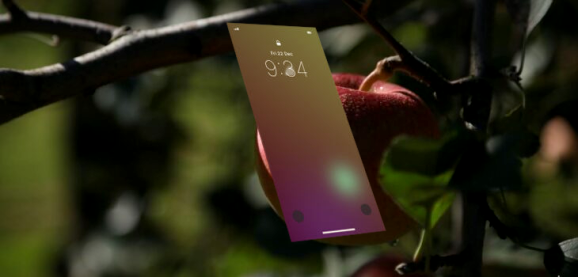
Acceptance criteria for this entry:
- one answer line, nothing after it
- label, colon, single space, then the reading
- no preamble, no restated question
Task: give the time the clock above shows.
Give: 9:34
